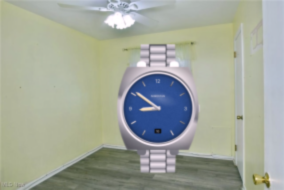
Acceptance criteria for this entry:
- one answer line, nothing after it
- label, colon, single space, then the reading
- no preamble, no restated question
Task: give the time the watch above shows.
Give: 8:51
